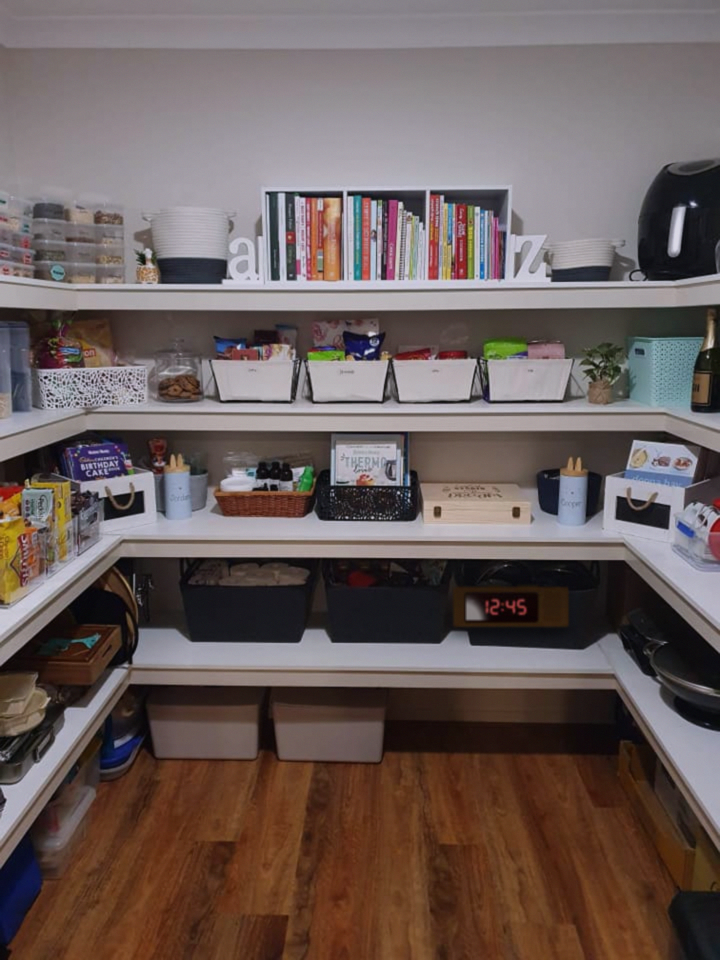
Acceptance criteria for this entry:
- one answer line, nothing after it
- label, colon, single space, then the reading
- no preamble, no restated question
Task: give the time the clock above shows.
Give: 12:45
